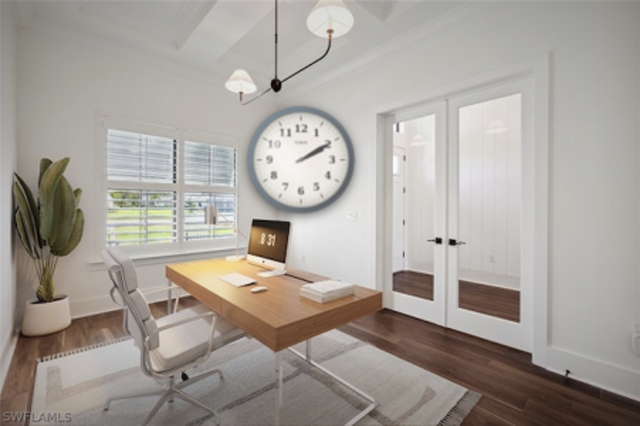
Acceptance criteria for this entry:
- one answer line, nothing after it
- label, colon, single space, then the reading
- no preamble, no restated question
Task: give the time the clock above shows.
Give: 2:10
